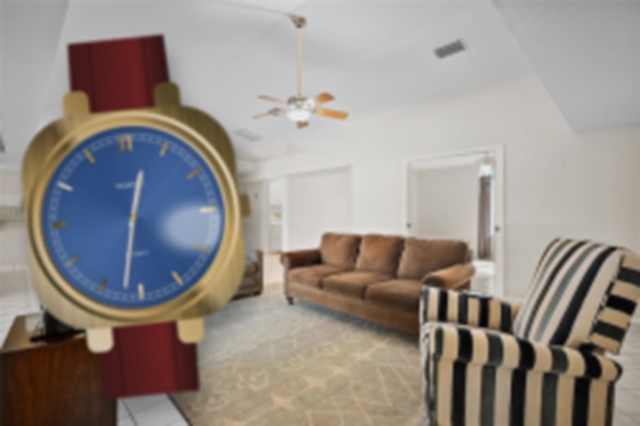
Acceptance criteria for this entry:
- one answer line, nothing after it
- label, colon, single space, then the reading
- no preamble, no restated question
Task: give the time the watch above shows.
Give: 12:32
